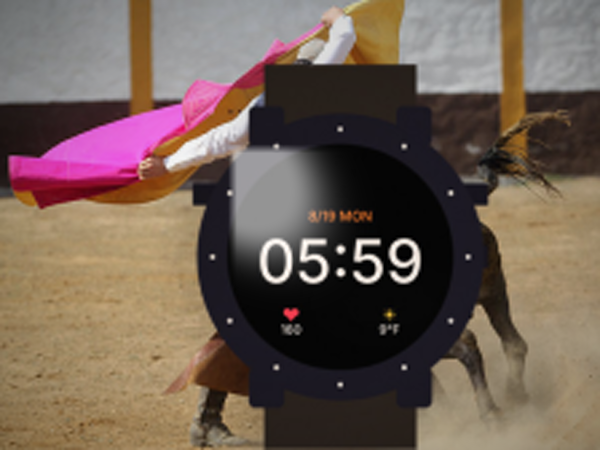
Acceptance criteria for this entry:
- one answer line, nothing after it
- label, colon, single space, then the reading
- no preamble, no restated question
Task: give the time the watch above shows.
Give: 5:59
